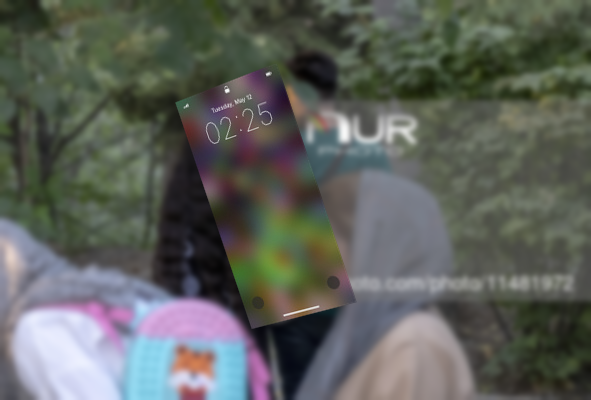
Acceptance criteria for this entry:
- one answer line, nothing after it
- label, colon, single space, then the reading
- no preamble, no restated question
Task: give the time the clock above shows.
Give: 2:25
